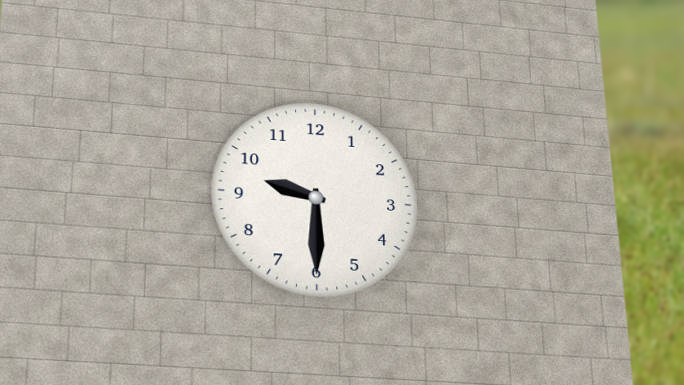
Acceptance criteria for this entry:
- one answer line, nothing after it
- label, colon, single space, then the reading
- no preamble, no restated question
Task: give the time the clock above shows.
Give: 9:30
